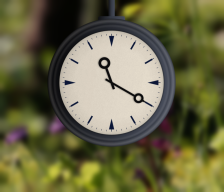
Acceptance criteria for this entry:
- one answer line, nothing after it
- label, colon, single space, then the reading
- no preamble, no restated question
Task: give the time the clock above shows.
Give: 11:20
